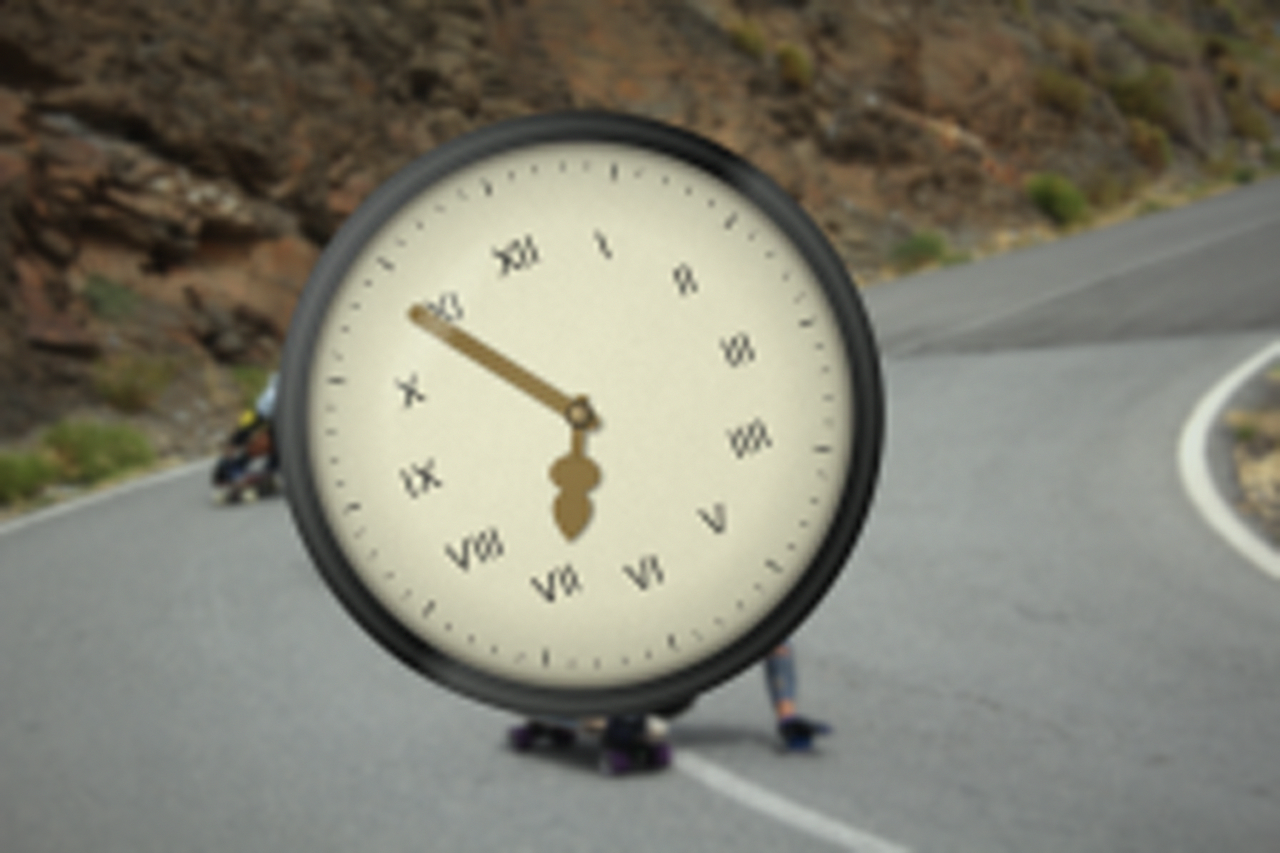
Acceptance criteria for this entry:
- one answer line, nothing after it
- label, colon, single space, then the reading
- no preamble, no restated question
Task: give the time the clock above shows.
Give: 6:54
